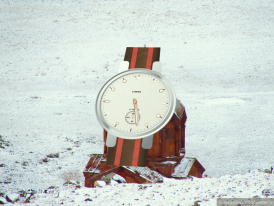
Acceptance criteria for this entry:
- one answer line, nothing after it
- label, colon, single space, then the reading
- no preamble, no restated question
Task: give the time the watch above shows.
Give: 5:28
